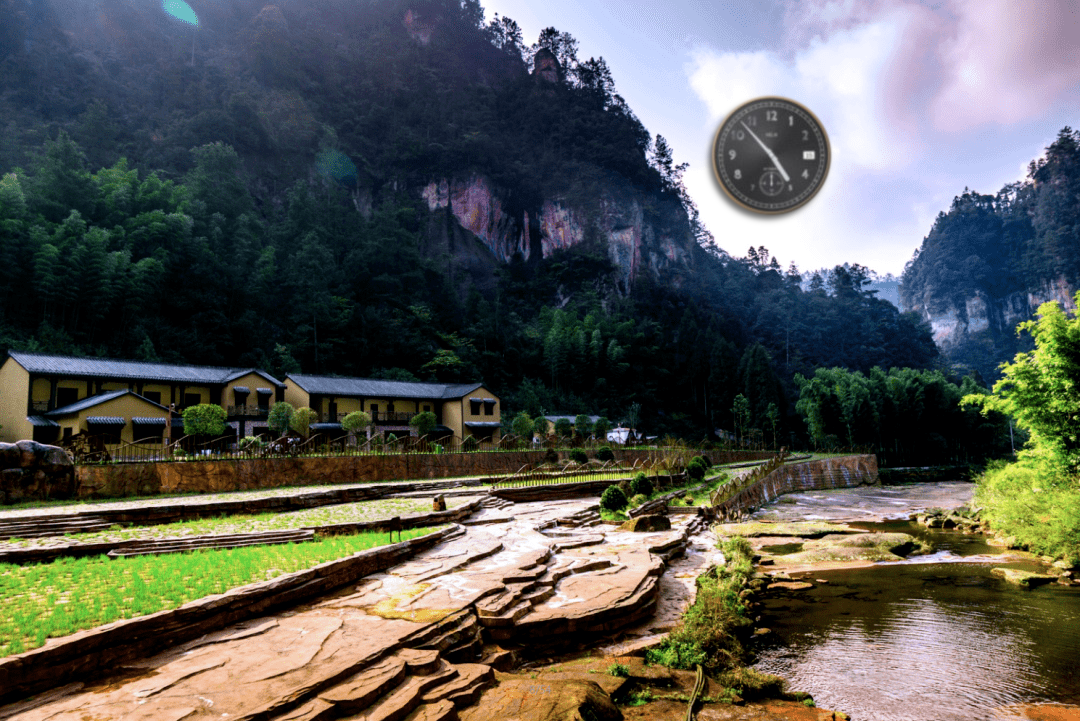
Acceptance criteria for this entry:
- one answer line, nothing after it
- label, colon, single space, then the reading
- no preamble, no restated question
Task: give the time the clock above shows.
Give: 4:53
